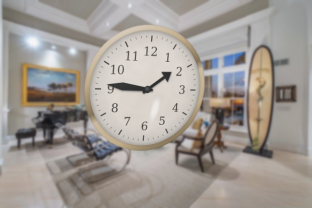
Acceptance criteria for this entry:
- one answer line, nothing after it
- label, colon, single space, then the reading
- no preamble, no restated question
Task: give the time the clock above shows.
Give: 1:46
